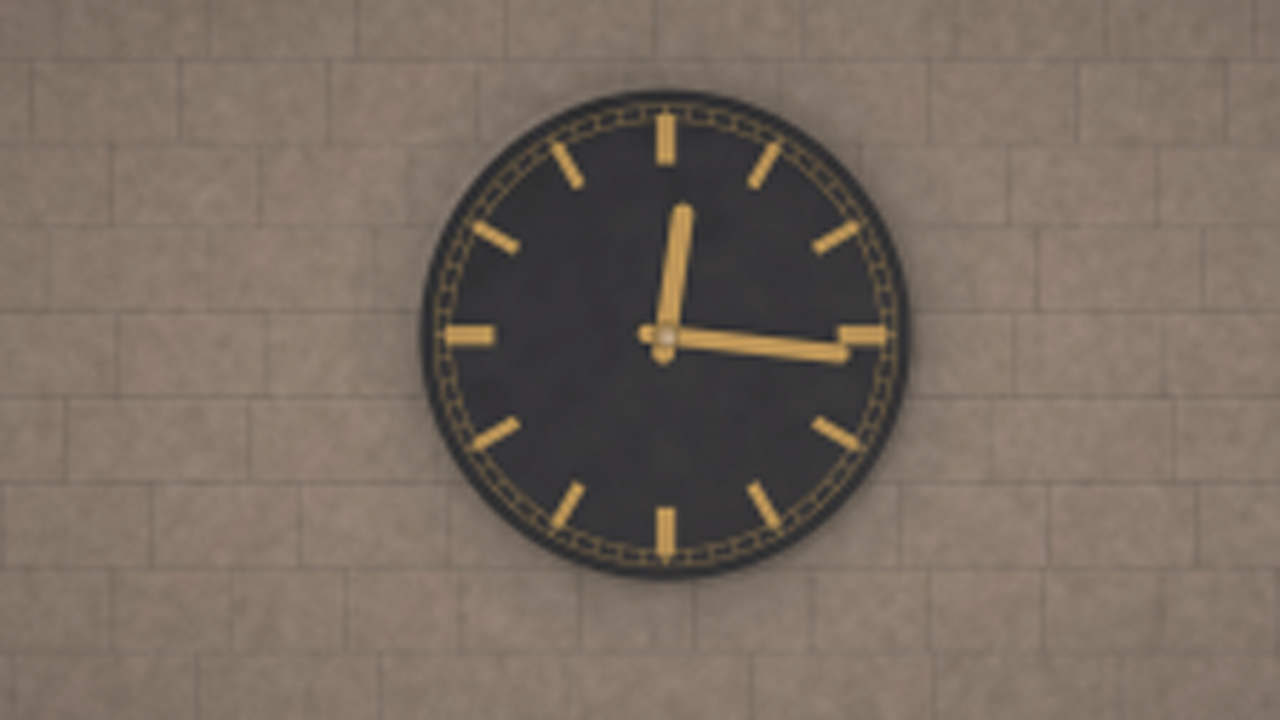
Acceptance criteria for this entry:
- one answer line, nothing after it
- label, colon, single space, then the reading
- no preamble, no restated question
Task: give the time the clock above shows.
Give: 12:16
